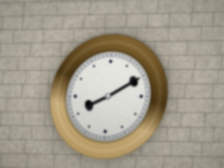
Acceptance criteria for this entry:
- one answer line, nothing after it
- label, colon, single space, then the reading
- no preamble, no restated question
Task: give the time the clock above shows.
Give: 8:10
